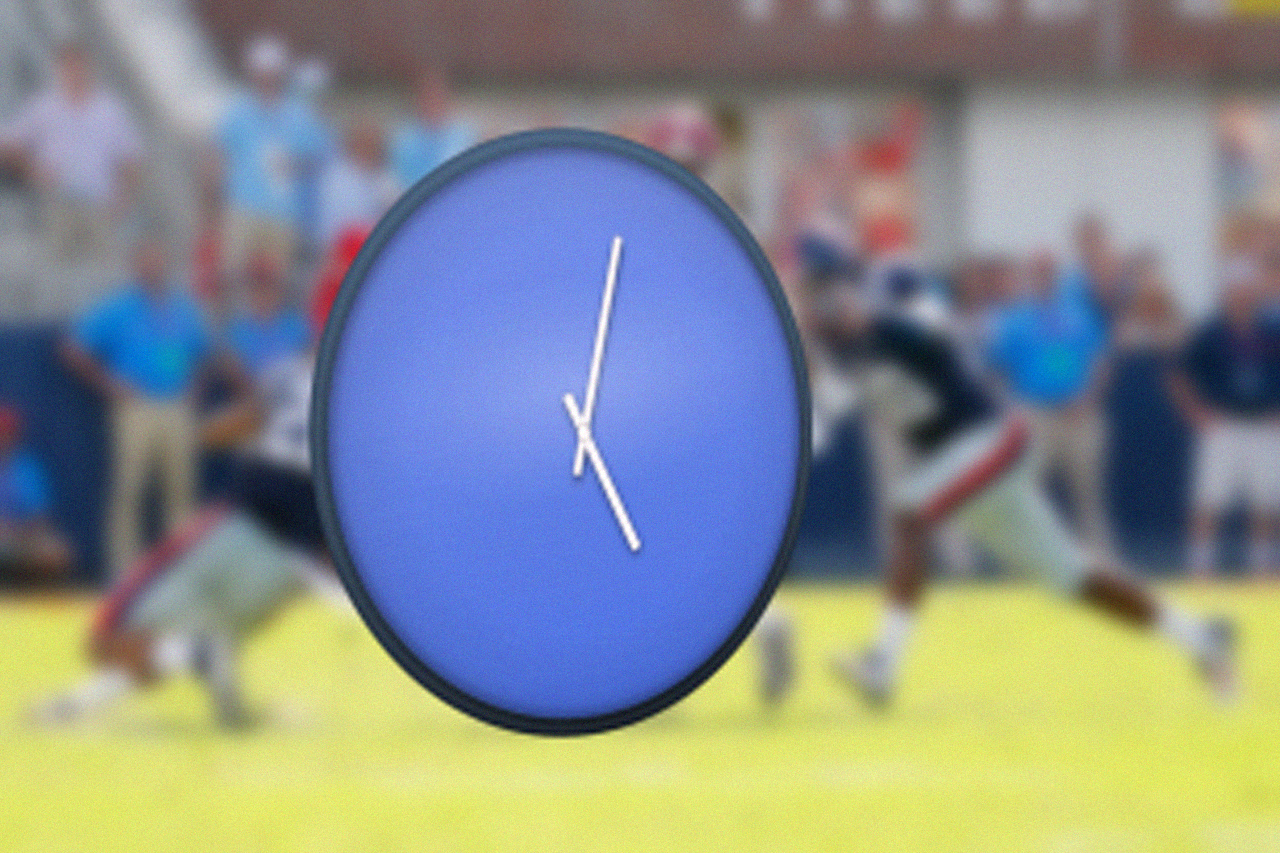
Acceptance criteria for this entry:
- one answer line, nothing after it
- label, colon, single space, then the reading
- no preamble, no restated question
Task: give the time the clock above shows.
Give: 5:02
